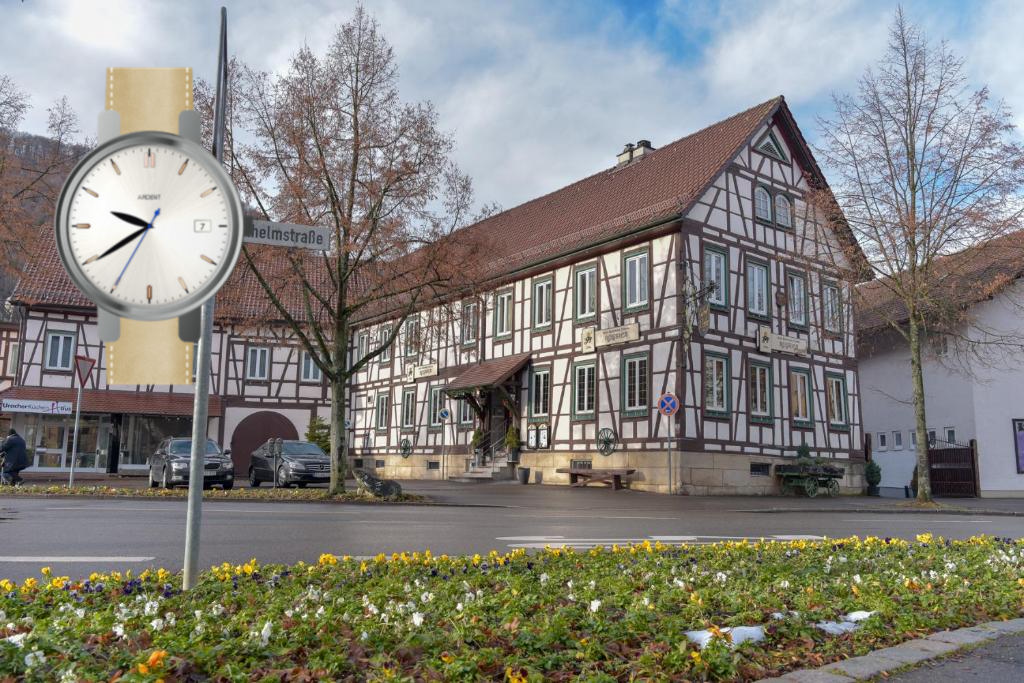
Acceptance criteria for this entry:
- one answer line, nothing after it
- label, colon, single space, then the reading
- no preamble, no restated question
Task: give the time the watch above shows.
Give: 9:39:35
